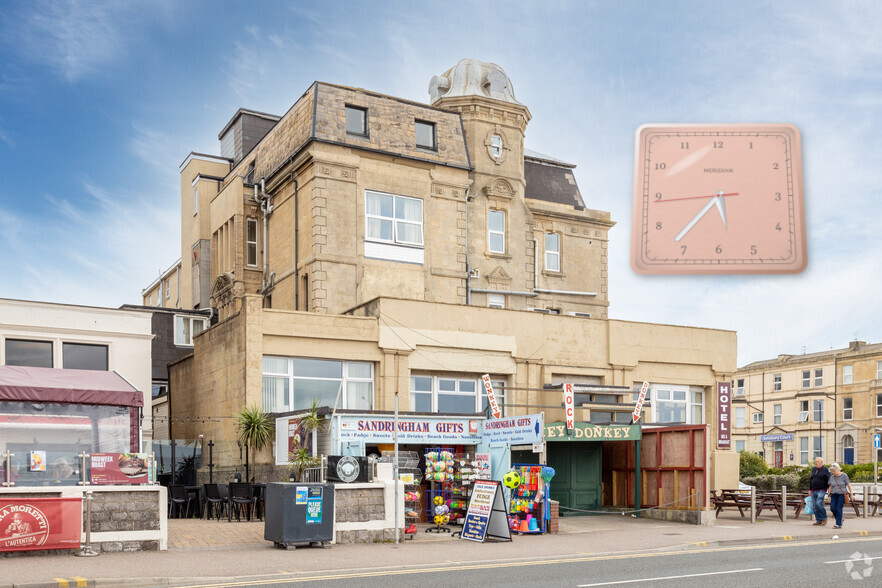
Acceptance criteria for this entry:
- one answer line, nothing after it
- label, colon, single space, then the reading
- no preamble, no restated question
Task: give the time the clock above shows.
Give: 5:36:44
